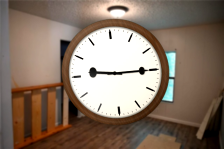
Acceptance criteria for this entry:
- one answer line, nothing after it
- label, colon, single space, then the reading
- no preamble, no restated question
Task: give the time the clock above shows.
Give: 9:15
